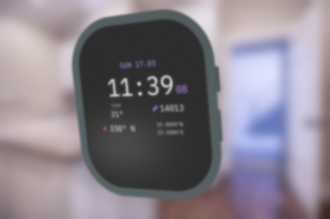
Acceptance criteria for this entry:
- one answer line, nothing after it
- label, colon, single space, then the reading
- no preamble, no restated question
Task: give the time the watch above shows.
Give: 11:39
